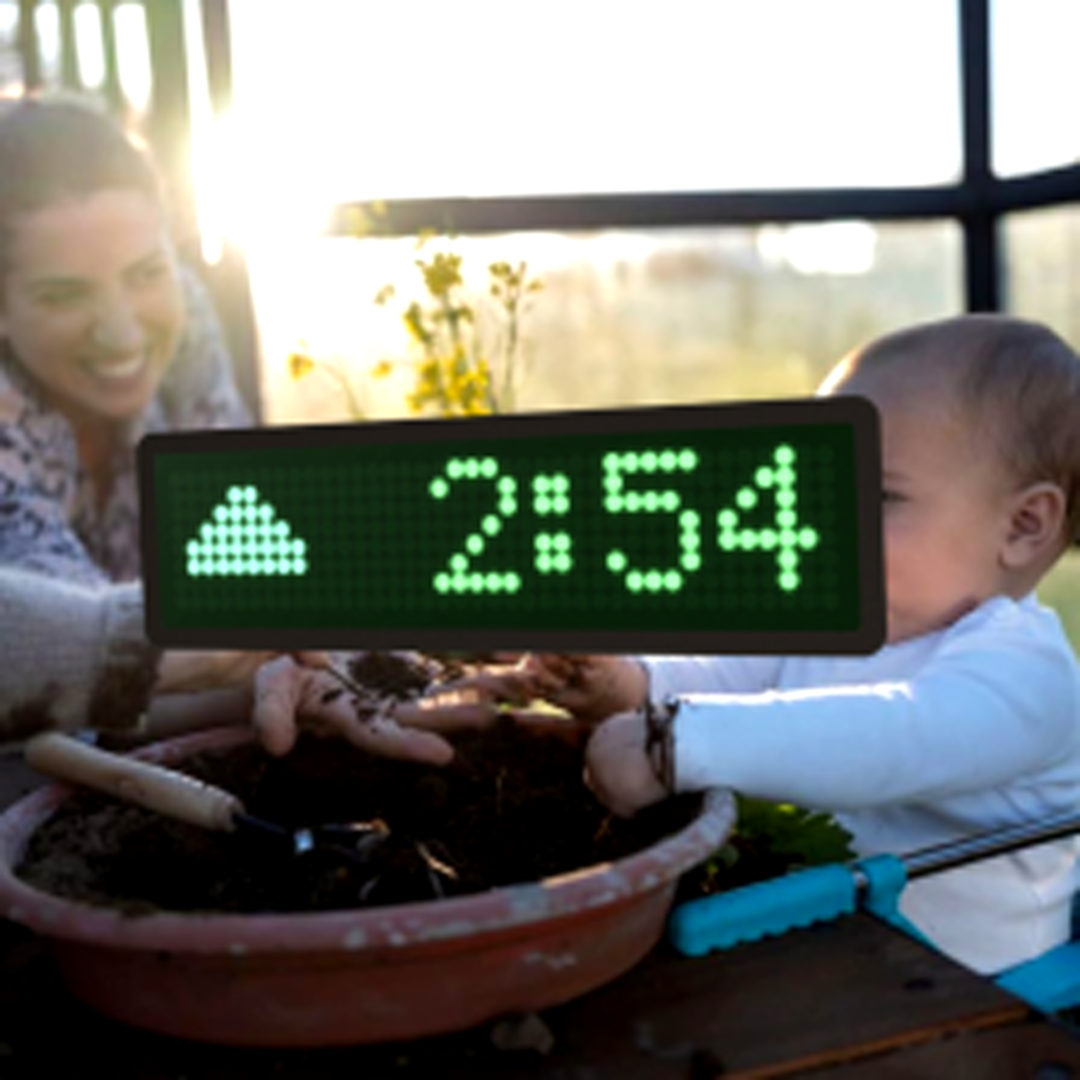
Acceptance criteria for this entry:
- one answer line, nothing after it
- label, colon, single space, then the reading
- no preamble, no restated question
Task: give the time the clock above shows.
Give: 2:54
